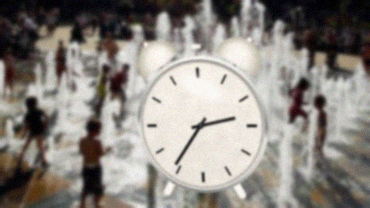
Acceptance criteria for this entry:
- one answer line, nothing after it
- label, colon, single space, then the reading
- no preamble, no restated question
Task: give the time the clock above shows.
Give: 2:36
